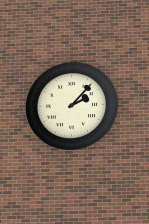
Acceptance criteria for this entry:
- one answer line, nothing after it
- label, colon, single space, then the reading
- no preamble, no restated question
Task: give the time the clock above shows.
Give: 2:07
